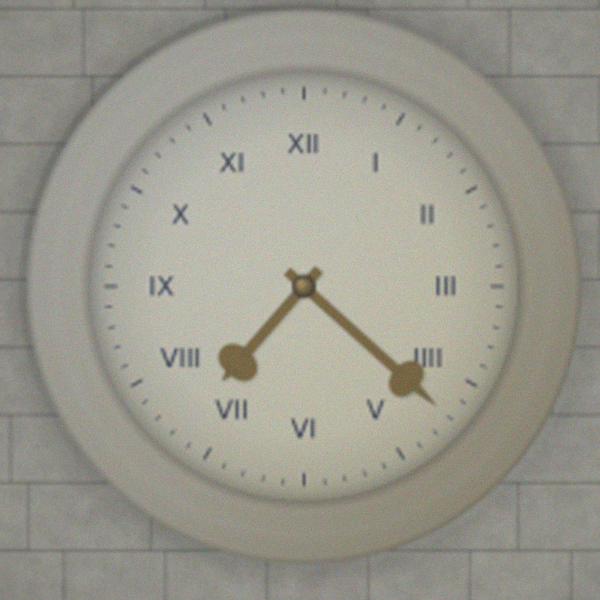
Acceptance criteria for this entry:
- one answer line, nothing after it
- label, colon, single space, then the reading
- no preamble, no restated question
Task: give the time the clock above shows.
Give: 7:22
